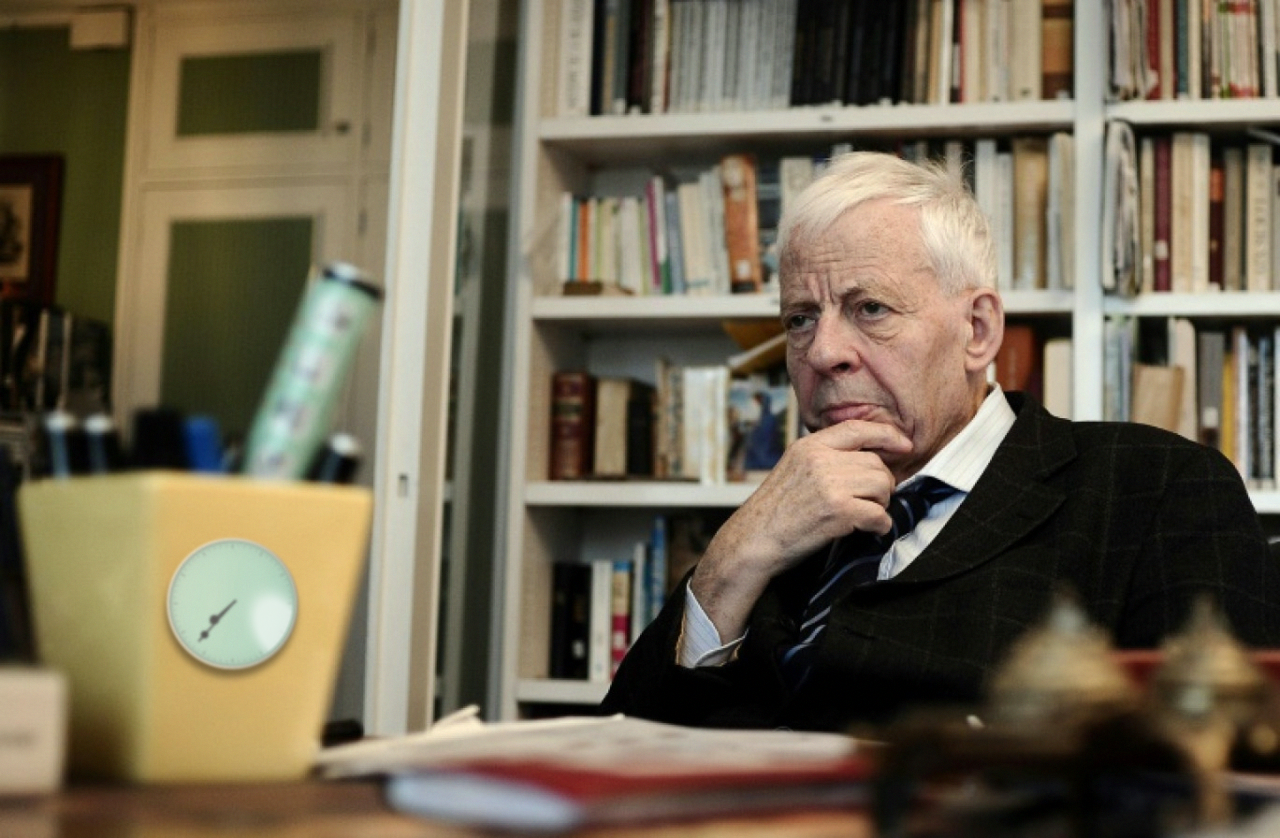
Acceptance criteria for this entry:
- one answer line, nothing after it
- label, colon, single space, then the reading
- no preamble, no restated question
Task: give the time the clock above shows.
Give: 7:37
